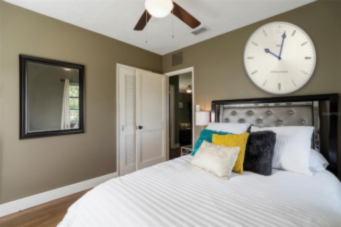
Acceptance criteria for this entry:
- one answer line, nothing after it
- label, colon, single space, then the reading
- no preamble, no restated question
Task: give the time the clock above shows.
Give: 10:02
